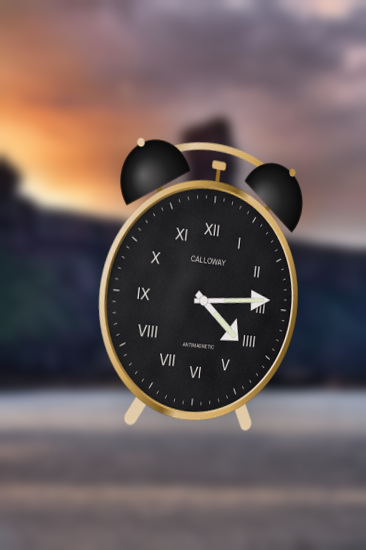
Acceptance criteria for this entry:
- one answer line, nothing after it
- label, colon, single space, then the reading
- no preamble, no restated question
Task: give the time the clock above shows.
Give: 4:14
